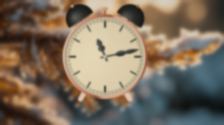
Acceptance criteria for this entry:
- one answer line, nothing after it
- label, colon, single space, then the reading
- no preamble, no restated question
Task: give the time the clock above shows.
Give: 11:13
